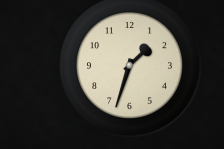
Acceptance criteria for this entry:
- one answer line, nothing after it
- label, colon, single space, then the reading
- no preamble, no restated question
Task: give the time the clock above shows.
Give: 1:33
